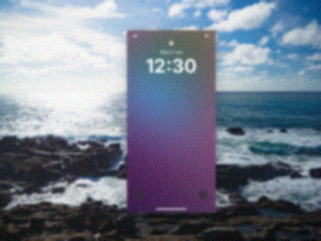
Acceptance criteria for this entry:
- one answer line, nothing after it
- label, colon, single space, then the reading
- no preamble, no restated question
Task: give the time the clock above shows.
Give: 12:30
